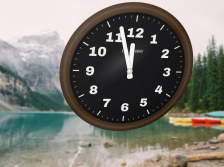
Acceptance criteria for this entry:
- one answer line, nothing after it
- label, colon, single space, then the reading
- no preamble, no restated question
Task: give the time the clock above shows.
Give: 11:57
